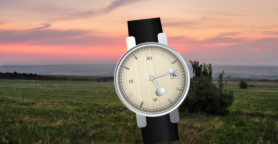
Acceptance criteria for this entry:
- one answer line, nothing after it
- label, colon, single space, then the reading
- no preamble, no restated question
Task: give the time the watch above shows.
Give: 5:13
